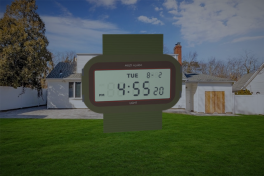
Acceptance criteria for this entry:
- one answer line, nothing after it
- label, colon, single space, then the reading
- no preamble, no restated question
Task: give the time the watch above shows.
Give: 4:55:20
